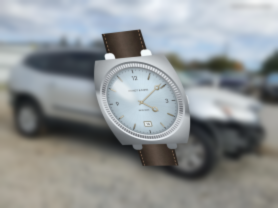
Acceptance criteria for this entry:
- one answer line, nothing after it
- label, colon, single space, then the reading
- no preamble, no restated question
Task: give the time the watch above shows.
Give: 4:09
